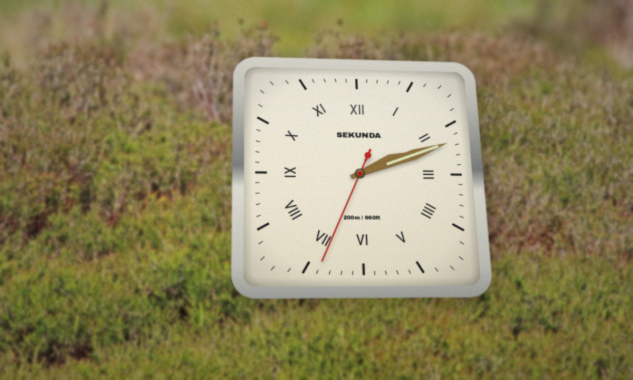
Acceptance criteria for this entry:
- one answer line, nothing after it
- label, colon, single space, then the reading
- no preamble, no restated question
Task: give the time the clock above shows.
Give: 2:11:34
